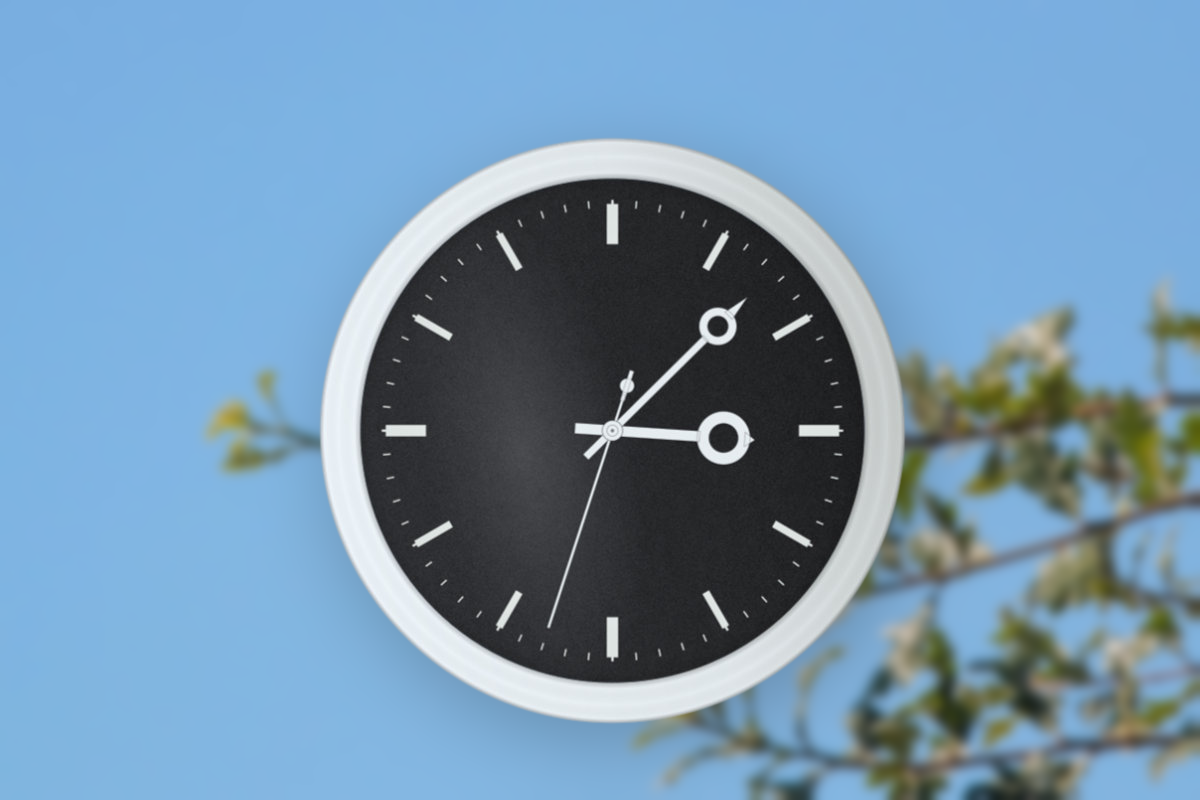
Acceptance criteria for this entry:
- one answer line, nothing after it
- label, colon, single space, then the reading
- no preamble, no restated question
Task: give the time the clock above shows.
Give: 3:07:33
